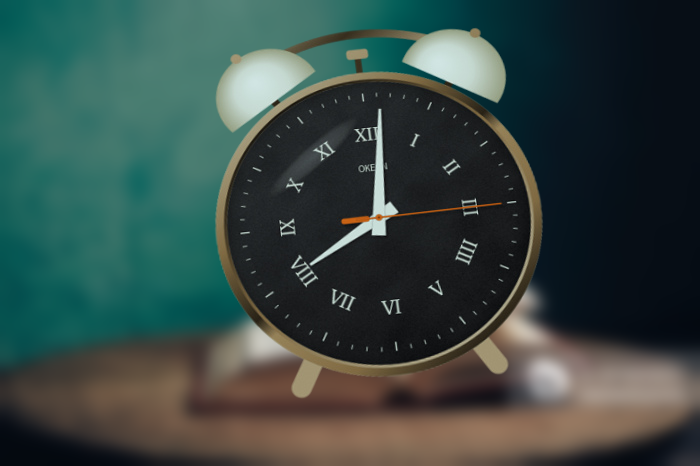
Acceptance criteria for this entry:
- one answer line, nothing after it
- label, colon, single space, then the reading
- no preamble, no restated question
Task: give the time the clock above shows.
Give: 8:01:15
